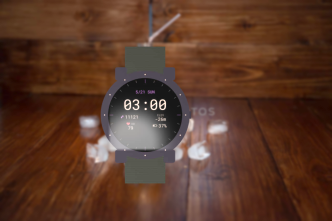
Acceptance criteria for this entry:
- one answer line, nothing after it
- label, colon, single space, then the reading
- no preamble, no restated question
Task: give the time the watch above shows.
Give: 3:00
